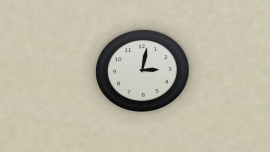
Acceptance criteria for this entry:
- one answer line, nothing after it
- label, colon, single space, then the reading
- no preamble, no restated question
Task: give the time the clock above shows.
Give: 3:02
